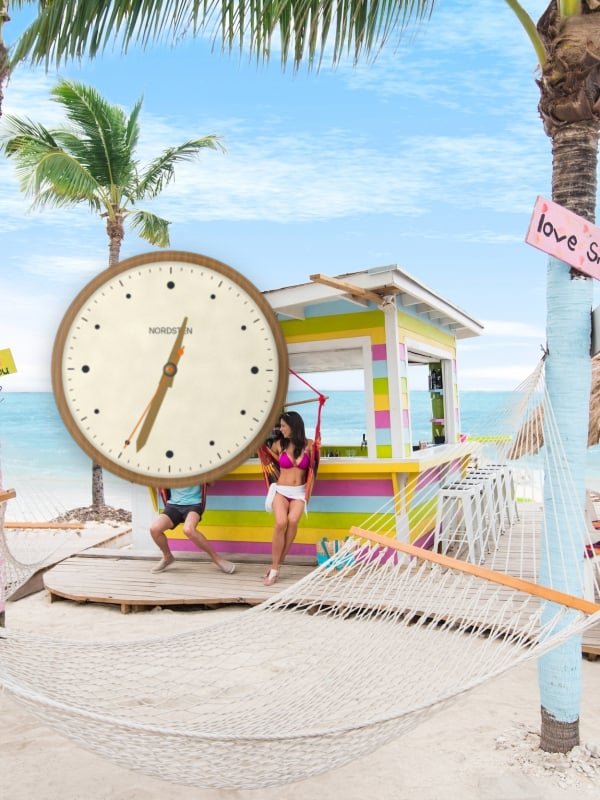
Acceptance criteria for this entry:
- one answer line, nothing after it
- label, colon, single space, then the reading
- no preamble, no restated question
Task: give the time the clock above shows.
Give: 12:33:35
